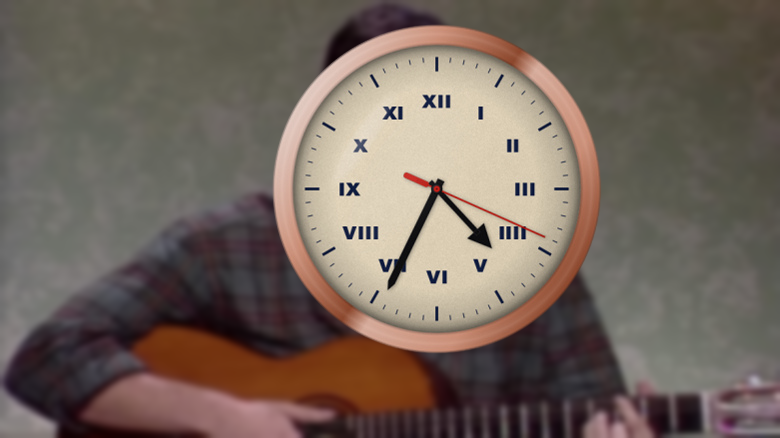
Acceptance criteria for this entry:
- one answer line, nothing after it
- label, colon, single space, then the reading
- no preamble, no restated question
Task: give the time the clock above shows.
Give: 4:34:19
